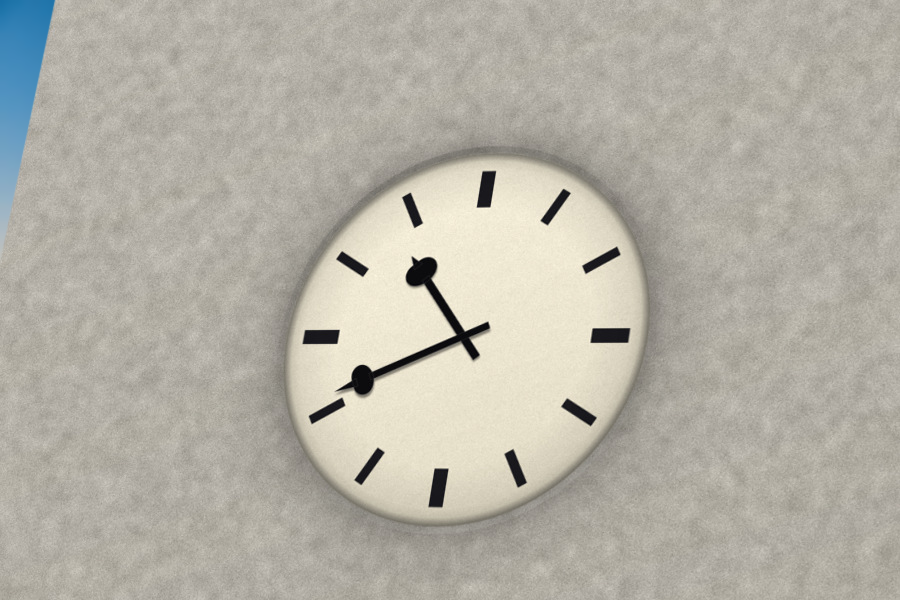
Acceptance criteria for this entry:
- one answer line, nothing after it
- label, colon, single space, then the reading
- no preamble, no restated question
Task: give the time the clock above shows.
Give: 10:41
